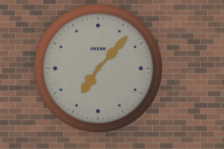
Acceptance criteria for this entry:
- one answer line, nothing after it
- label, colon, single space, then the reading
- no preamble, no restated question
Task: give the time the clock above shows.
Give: 7:07
